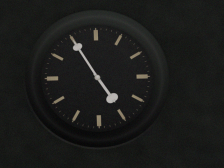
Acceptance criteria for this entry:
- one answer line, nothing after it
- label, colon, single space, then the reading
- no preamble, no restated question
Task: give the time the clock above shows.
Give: 4:55
